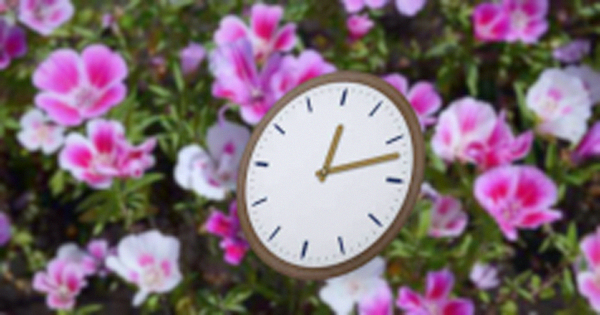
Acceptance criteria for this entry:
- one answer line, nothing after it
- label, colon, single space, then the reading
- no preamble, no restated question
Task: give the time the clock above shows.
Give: 12:12
